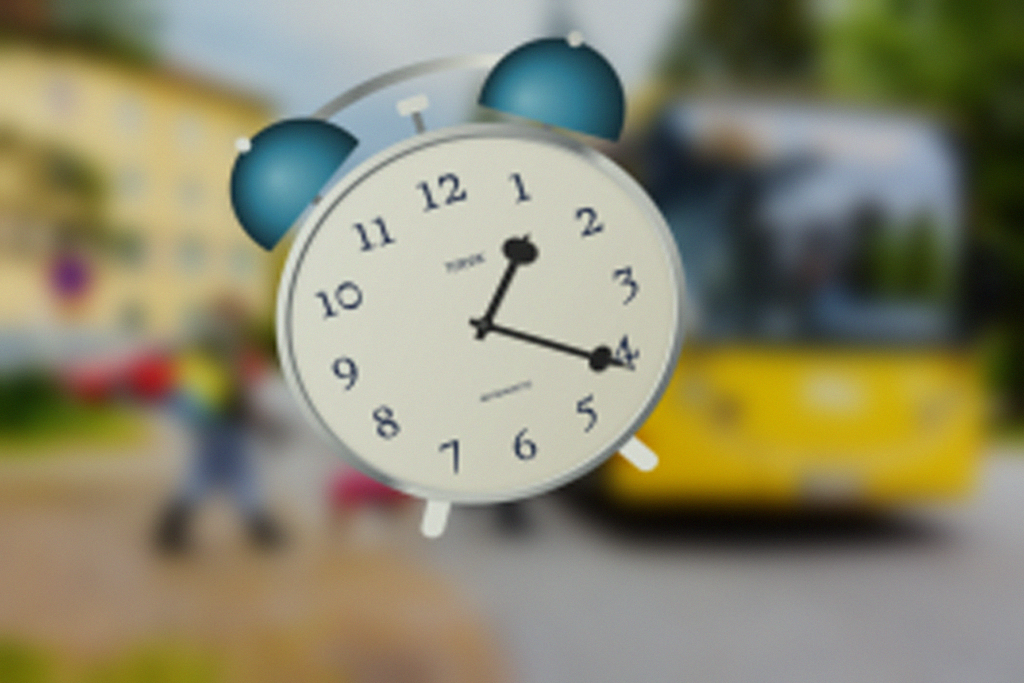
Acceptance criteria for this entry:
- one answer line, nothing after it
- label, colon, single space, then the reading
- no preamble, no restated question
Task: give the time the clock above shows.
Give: 1:21
